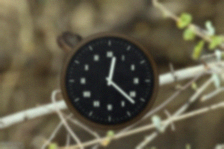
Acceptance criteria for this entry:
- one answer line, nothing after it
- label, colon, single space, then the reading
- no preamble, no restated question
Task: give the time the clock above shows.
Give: 12:22
